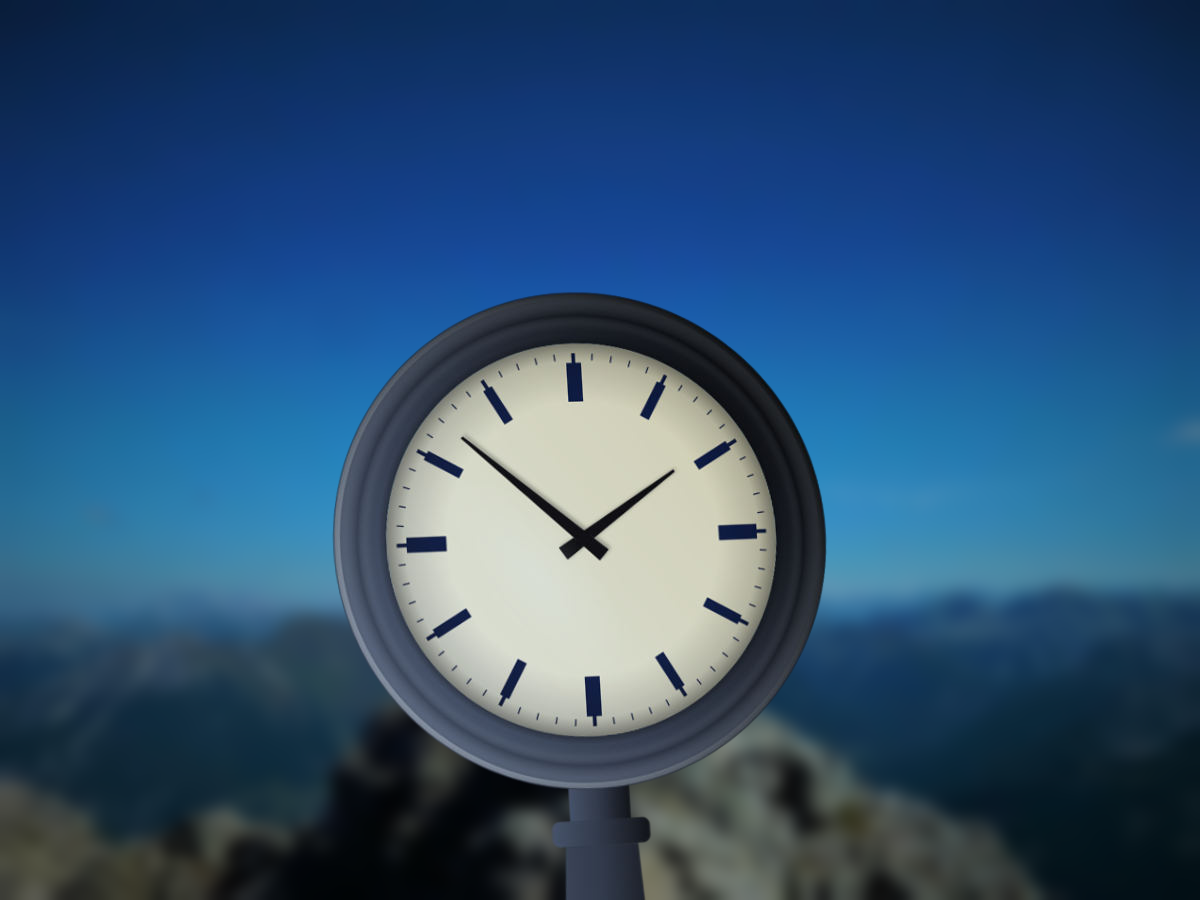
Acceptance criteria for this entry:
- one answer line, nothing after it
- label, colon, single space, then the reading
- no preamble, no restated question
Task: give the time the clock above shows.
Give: 1:52
